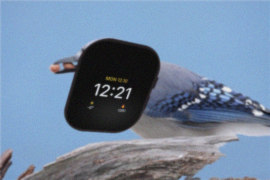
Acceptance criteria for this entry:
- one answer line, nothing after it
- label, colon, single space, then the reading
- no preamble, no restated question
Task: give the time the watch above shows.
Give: 12:21
